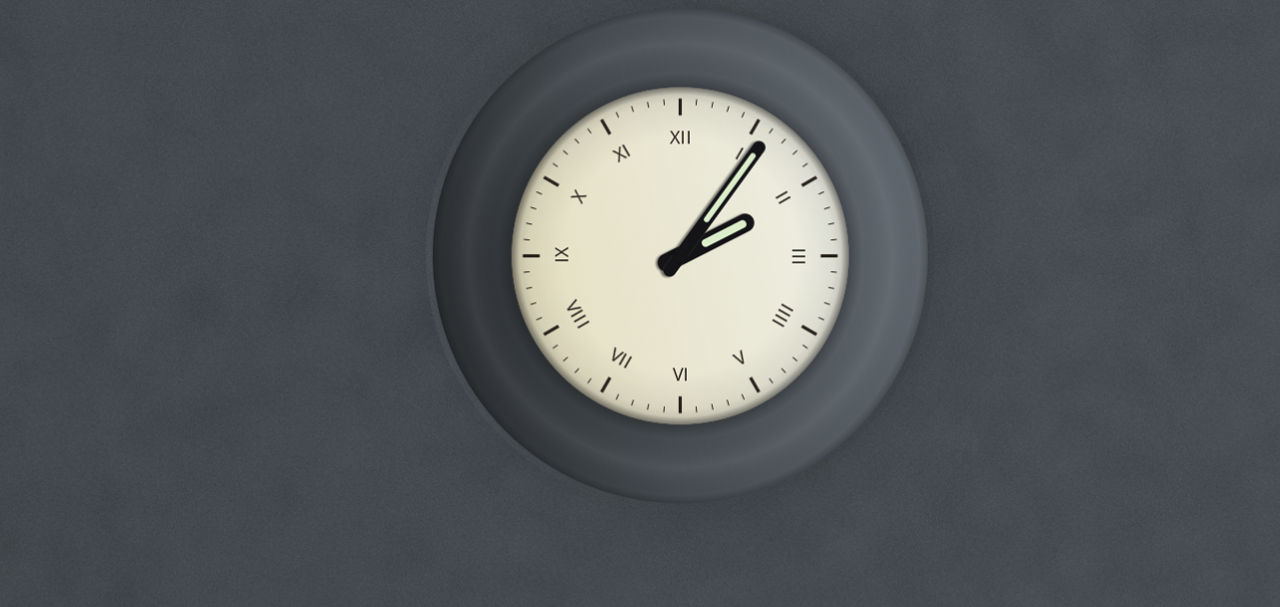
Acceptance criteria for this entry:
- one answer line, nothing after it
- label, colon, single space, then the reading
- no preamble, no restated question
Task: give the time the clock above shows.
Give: 2:06
